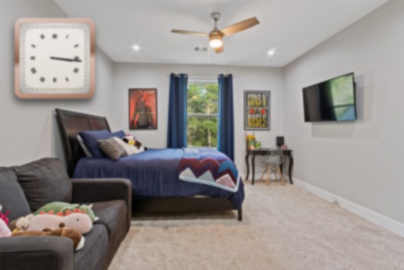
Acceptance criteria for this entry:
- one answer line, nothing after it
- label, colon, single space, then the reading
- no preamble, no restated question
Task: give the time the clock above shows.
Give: 3:16
